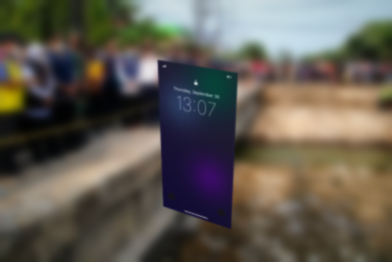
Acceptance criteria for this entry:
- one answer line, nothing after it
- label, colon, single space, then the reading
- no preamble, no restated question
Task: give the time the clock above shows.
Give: 13:07
